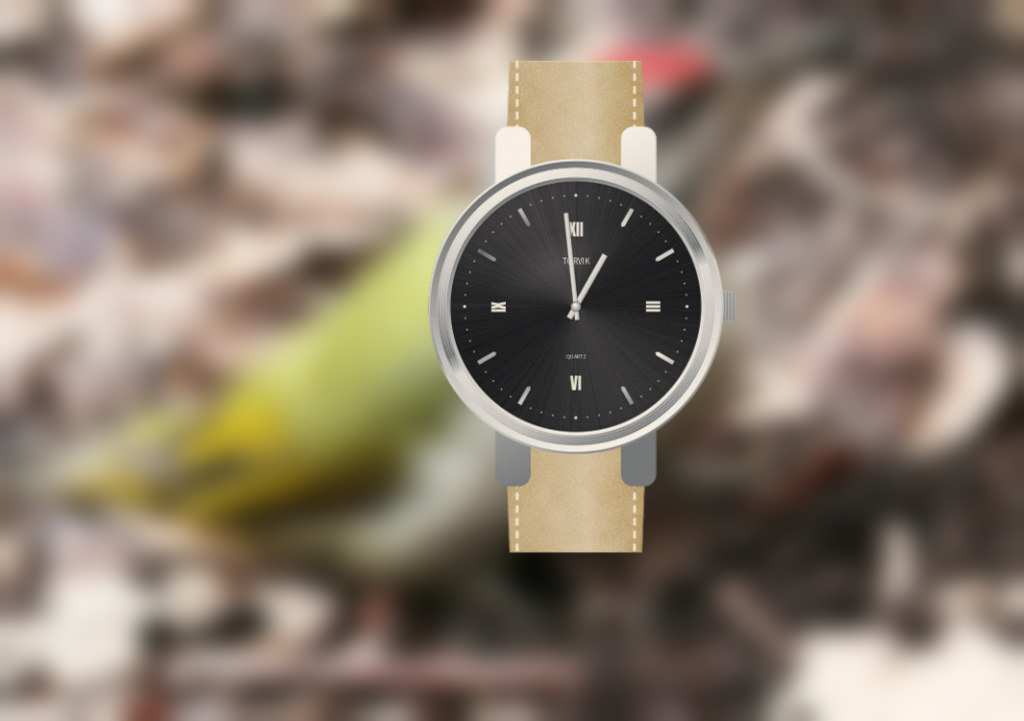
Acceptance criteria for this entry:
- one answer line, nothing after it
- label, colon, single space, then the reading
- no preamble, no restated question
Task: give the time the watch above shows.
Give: 12:59
